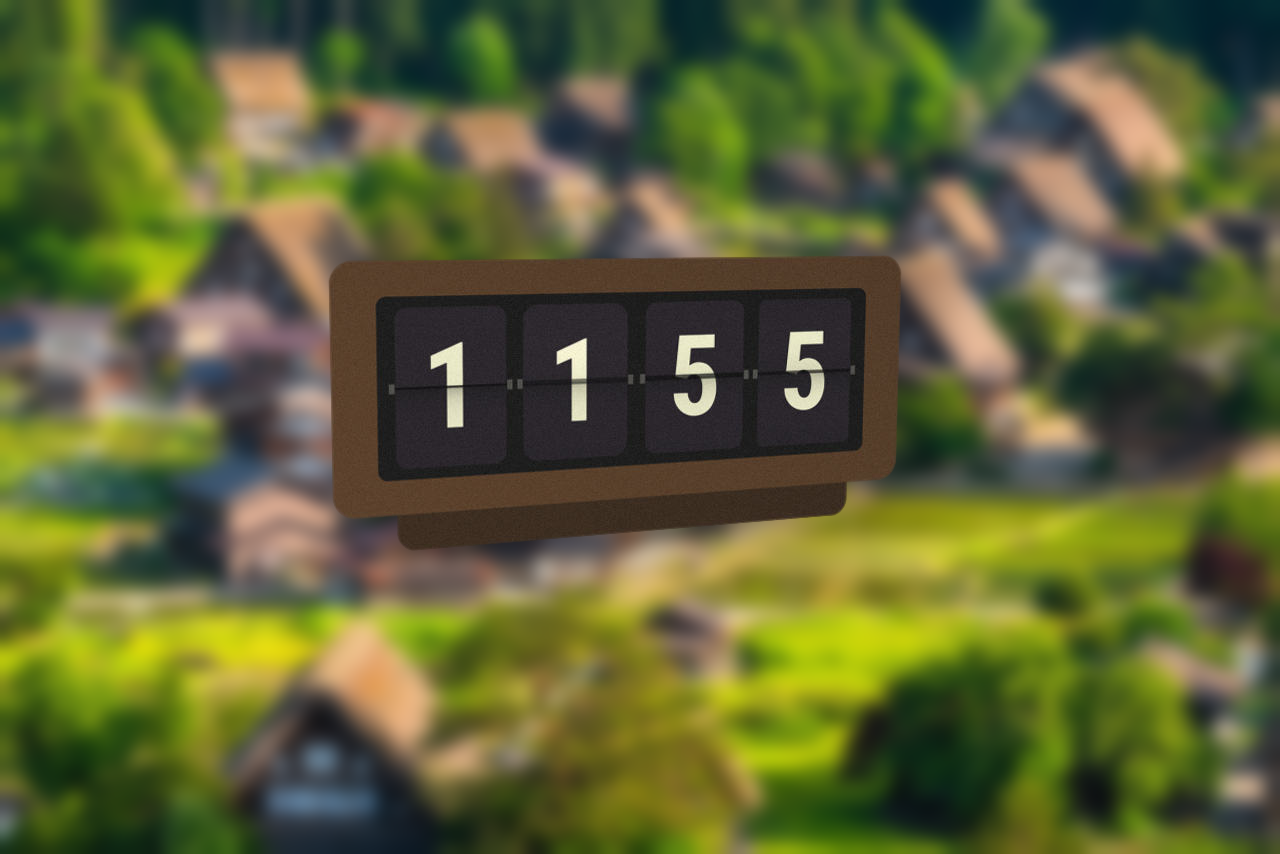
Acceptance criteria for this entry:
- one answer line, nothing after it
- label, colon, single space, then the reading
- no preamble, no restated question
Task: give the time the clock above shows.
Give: 11:55
